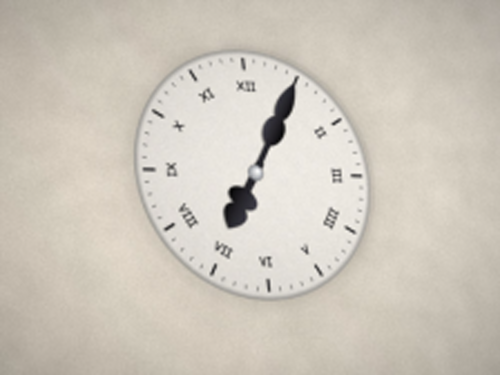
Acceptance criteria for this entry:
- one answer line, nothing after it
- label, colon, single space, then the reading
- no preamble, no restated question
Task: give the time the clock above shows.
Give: 7:05
